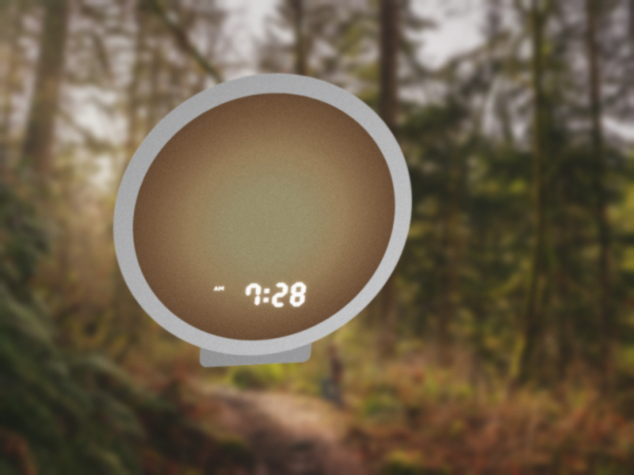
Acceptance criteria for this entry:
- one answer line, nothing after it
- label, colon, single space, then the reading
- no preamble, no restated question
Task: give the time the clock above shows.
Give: 7:28
